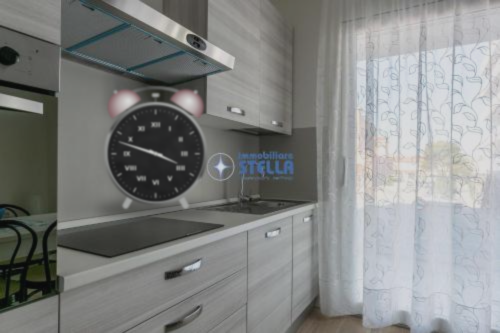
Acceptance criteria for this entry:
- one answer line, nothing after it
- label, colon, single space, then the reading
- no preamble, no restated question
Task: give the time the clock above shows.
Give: 3:48
